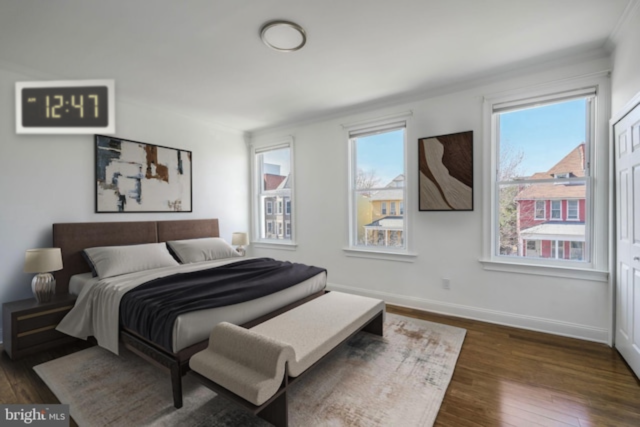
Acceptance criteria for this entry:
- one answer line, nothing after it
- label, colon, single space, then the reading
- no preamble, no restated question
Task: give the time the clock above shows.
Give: 12:47
